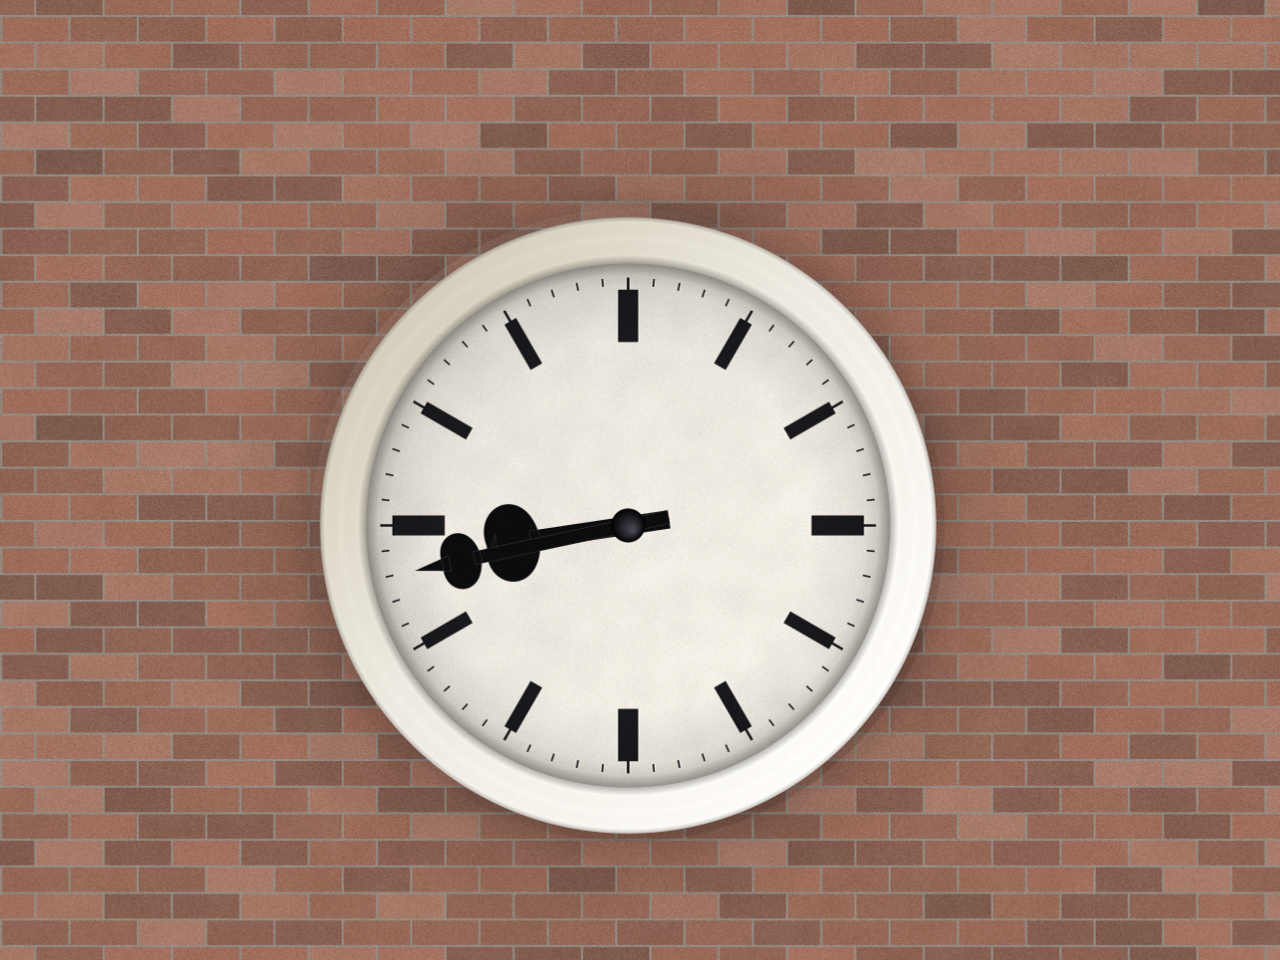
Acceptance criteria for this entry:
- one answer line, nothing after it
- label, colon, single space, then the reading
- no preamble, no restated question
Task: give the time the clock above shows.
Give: 8:43
